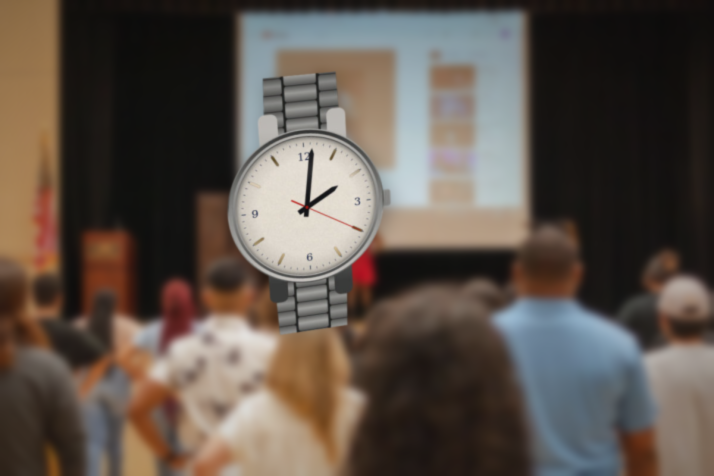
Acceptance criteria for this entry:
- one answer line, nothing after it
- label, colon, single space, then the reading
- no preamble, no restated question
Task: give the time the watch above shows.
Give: 2:01:20
